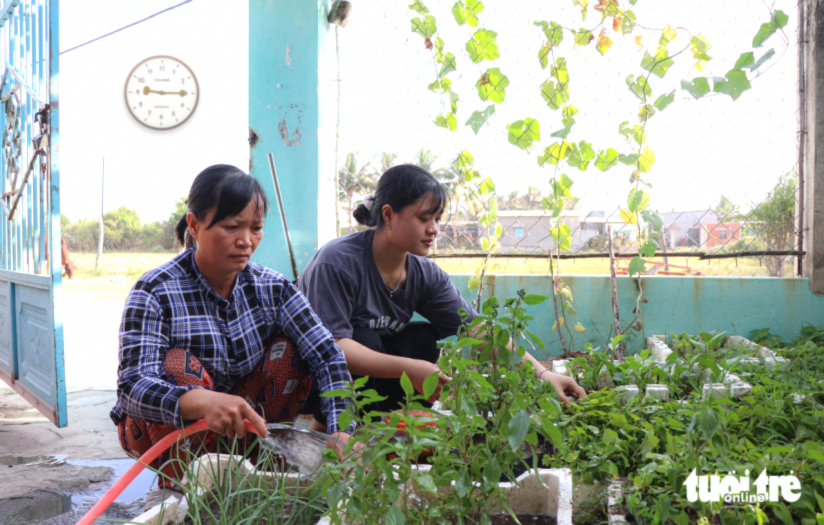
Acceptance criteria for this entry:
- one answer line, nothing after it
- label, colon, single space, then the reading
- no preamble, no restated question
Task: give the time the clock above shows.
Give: 9:15
